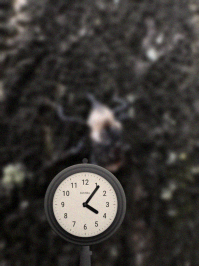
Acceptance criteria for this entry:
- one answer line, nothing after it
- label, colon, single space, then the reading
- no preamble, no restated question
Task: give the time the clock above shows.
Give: 4:06
